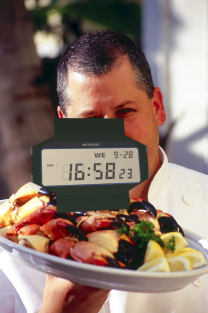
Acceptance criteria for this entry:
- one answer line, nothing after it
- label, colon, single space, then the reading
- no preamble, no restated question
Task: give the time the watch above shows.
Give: 16:58:23
